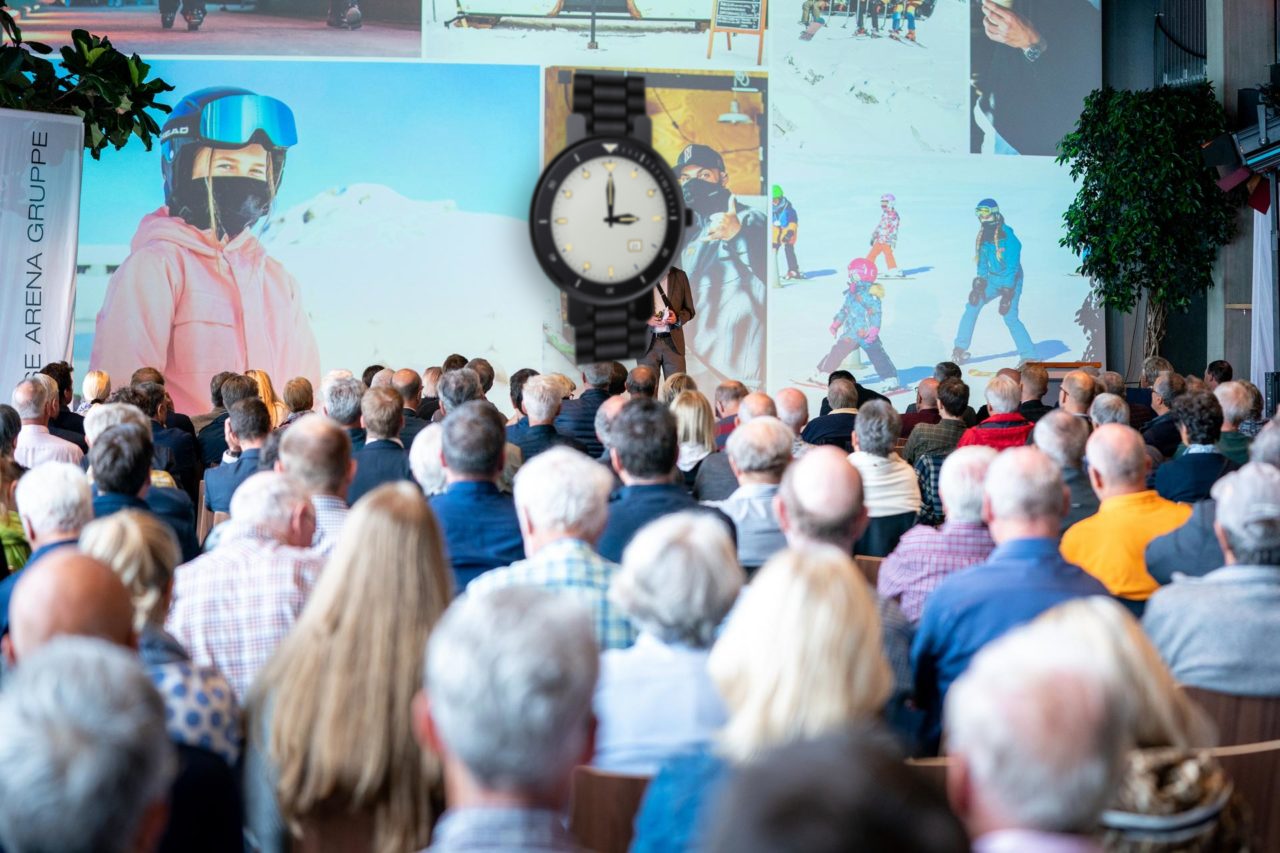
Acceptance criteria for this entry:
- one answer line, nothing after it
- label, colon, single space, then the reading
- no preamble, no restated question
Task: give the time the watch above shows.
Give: 3:00
